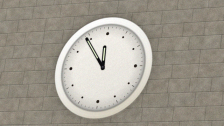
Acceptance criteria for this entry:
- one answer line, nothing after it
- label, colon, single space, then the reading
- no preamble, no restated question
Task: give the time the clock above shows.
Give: 11:54
